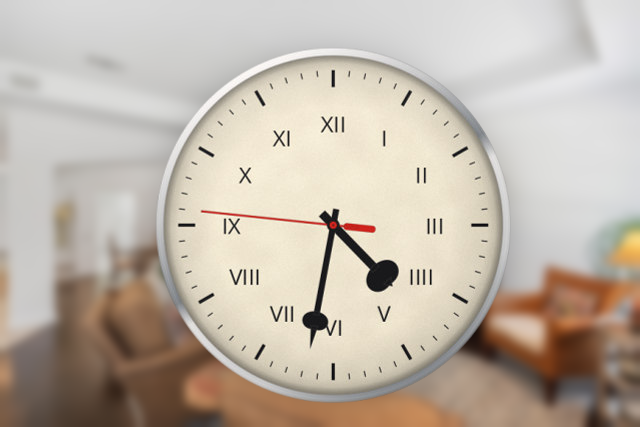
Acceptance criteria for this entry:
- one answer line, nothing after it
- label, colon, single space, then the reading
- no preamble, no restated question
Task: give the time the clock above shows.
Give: 4:31:46
